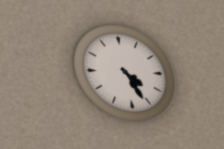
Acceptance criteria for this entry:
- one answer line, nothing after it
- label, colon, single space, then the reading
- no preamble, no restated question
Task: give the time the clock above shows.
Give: 4:26
